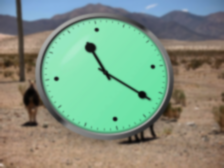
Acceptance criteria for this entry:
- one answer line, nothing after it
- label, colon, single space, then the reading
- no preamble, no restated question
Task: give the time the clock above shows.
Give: 11:22
